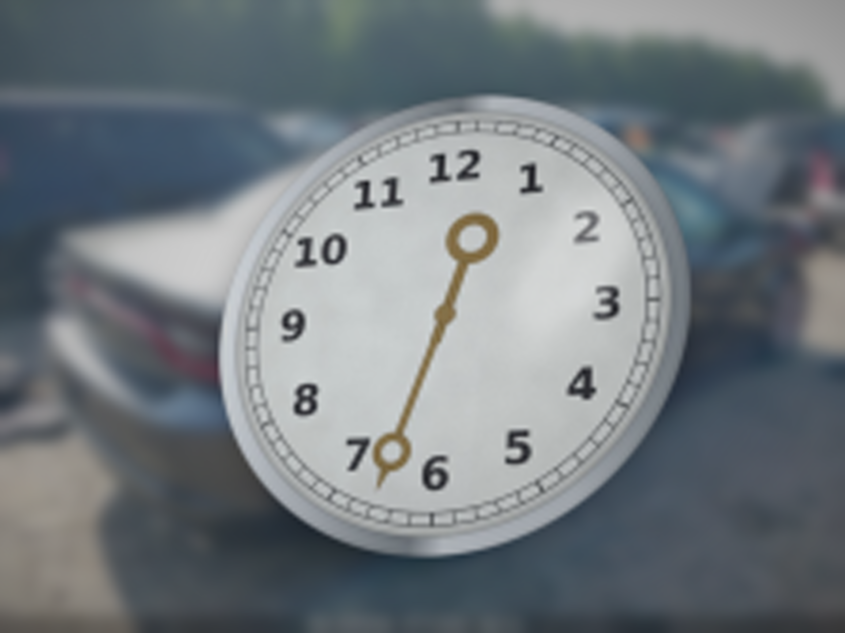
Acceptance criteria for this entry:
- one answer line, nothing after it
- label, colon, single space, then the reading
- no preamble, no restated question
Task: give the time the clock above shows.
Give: 12:33
